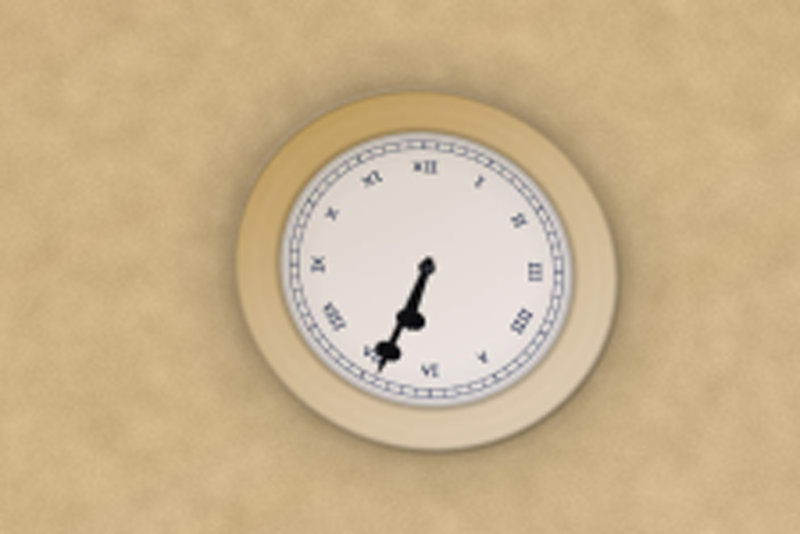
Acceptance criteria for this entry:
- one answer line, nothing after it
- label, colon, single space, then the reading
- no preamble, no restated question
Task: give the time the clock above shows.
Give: 6:34
